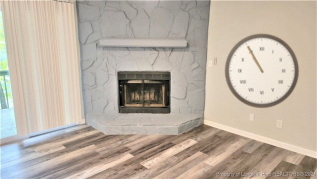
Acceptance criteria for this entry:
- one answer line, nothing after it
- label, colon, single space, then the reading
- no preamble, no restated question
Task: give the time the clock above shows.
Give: 10:55
